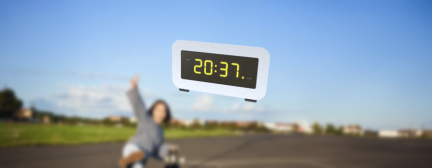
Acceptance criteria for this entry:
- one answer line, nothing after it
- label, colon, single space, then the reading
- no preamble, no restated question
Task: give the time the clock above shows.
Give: 20:37
